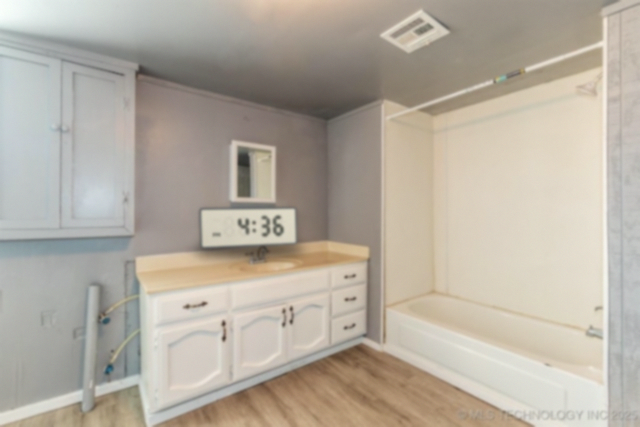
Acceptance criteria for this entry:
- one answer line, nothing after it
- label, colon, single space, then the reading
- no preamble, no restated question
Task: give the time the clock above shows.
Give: 4:36
